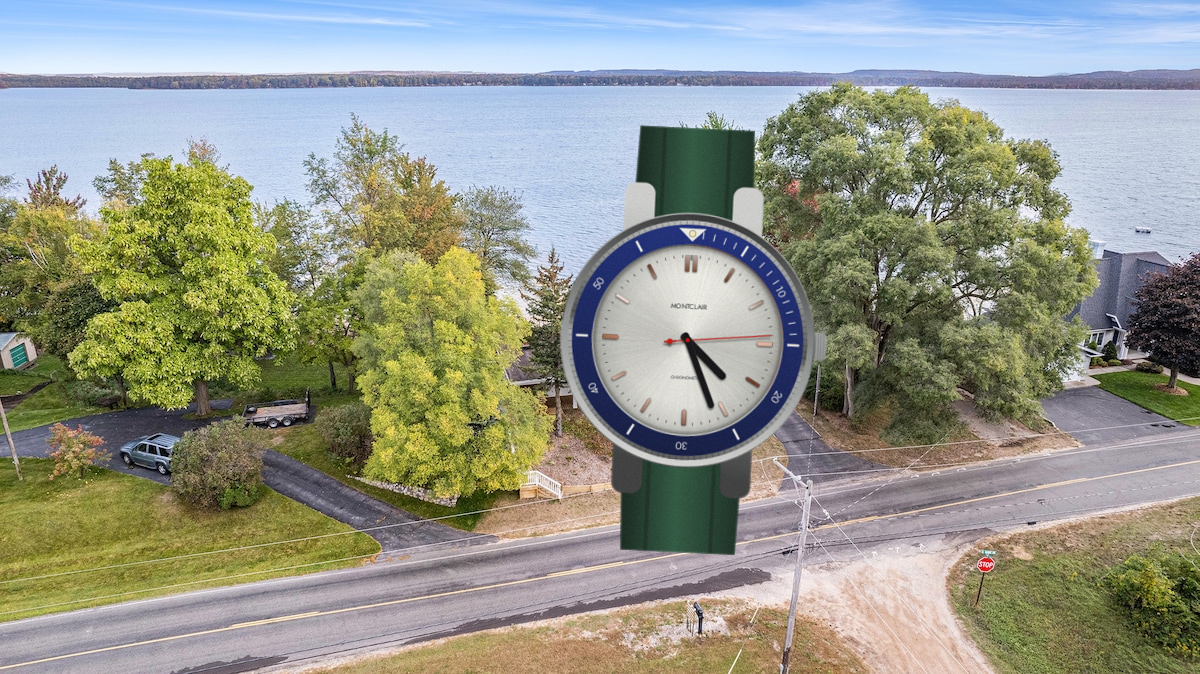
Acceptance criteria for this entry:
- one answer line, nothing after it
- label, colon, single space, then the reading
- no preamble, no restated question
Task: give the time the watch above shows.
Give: 4:26:14
